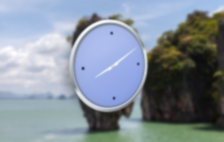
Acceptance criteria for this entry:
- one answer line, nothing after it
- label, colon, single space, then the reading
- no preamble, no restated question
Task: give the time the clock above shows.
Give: 8:10
